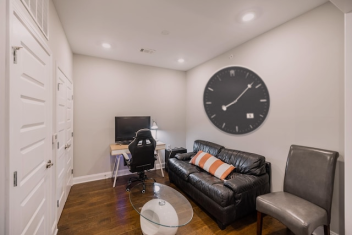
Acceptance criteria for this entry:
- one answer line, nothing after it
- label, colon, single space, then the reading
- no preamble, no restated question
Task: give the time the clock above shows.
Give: 8:08
